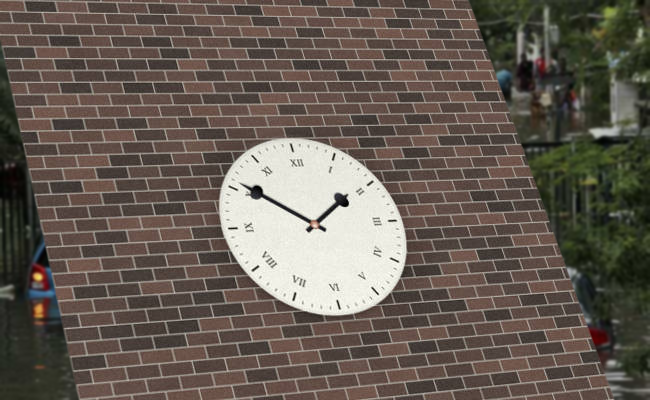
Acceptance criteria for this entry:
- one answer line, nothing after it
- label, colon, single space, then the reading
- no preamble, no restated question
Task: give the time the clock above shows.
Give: 1:51
